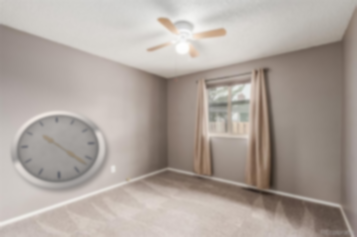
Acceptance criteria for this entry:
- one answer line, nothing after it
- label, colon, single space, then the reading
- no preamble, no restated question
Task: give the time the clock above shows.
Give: 10:22
